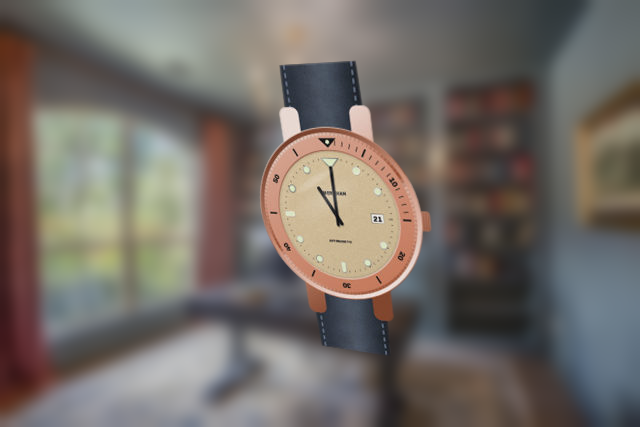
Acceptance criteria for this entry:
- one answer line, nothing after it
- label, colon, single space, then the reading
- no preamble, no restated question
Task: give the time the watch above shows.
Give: 11:00
